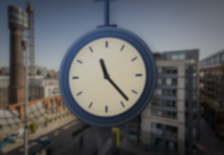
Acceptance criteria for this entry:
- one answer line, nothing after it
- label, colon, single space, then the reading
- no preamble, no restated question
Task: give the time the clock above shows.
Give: 11:23
